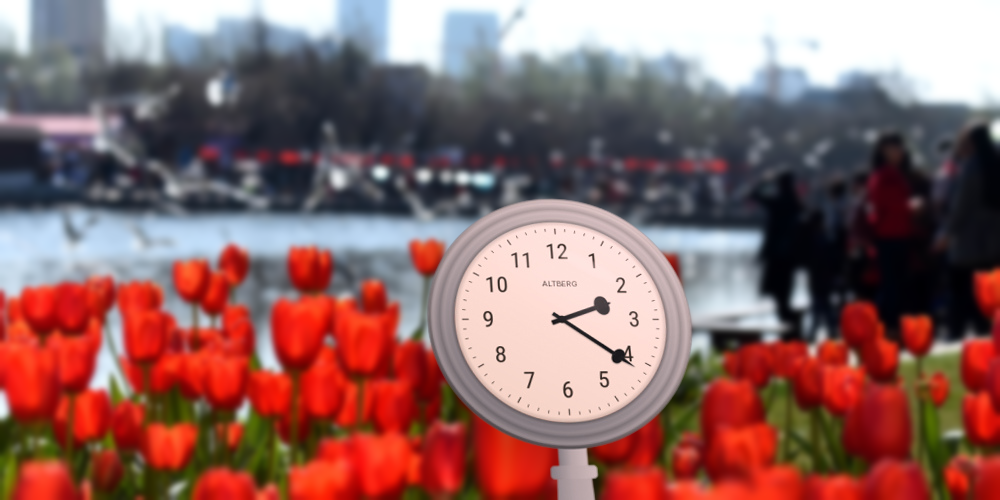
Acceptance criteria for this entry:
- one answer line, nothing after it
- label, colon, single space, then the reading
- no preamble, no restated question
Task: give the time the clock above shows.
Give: 2:21
